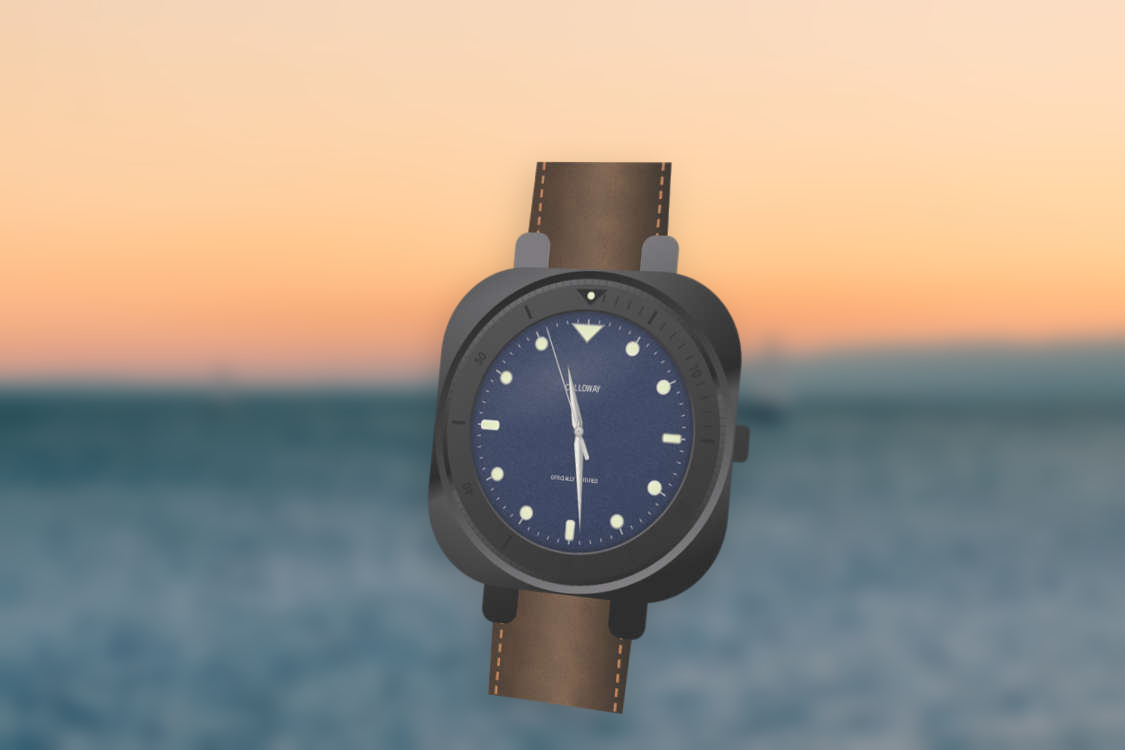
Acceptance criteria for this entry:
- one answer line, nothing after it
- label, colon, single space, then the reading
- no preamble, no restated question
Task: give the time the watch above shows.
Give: 11:28:56
